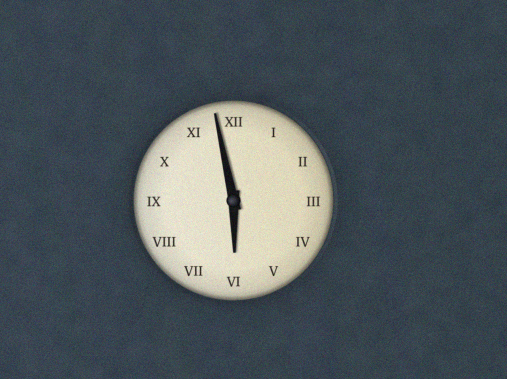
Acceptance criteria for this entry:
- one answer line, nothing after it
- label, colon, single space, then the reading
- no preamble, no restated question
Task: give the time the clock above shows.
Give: 5:58
